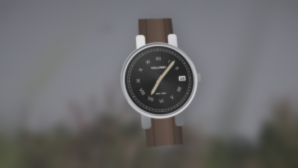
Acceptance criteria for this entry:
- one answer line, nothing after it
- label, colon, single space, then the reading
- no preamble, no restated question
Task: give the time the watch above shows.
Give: 7:07
